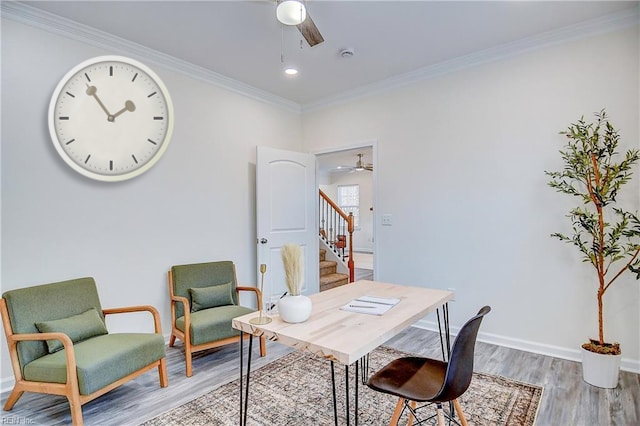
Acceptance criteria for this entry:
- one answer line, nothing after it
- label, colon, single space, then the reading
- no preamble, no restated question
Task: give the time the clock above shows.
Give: 1:54
